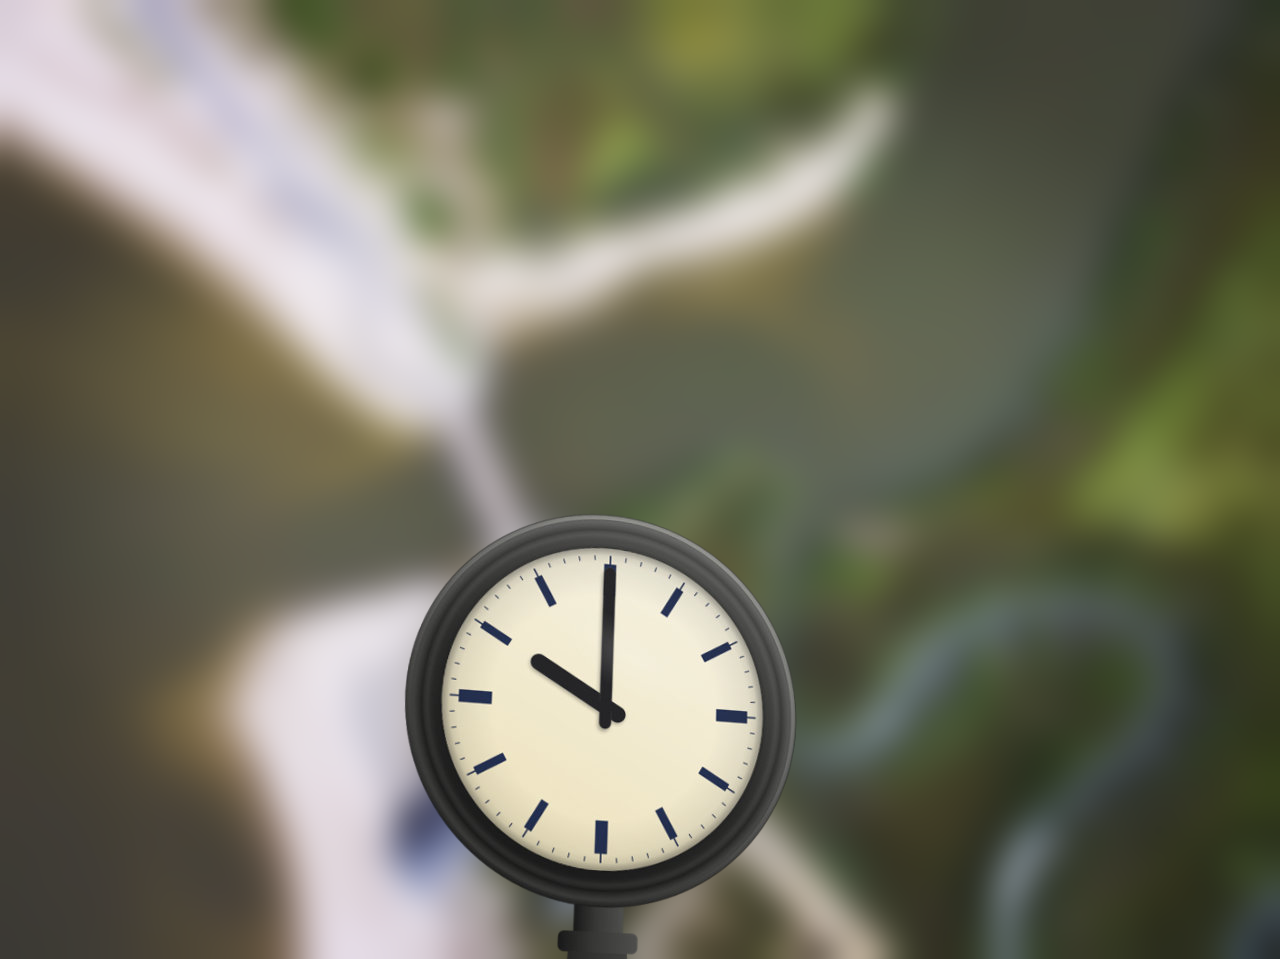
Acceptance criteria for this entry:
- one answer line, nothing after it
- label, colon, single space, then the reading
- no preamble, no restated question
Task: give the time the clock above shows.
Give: 10:00
